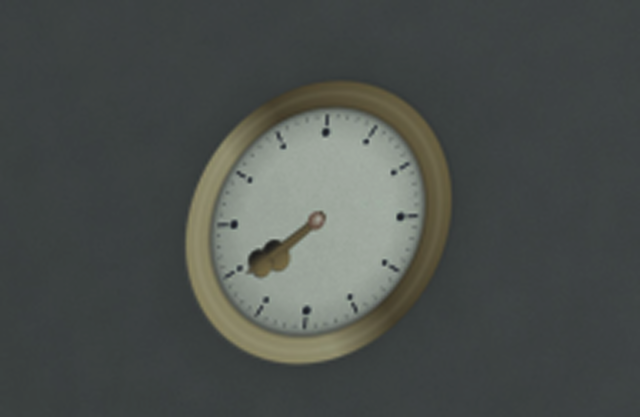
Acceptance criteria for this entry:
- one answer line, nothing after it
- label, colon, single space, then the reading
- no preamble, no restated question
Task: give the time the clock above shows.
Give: 7:39
